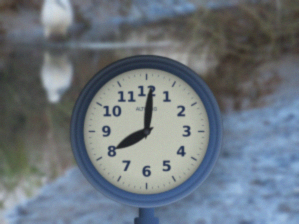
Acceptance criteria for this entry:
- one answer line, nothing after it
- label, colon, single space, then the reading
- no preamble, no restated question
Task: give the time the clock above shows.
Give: 8:01
